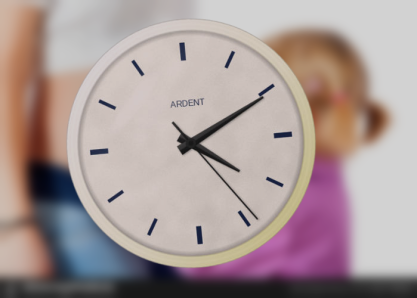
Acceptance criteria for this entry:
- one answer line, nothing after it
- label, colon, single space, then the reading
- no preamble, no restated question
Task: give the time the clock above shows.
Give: 4:10:24
